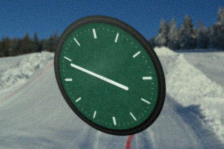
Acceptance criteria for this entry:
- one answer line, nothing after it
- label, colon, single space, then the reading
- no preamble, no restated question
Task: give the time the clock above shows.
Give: 3:49
